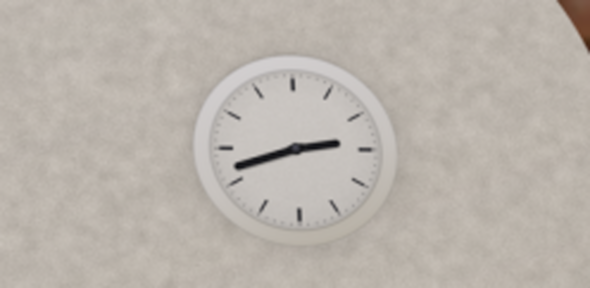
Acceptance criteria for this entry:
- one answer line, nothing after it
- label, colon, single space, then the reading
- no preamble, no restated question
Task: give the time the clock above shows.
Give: 2:42
